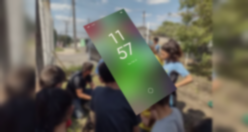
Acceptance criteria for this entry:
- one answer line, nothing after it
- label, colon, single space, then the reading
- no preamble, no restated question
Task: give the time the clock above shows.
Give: 11:57
